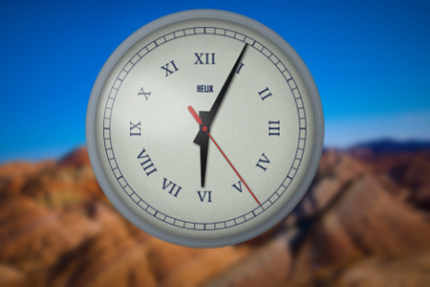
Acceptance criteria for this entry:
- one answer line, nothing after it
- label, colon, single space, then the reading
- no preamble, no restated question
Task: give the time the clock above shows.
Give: 6:04:24
